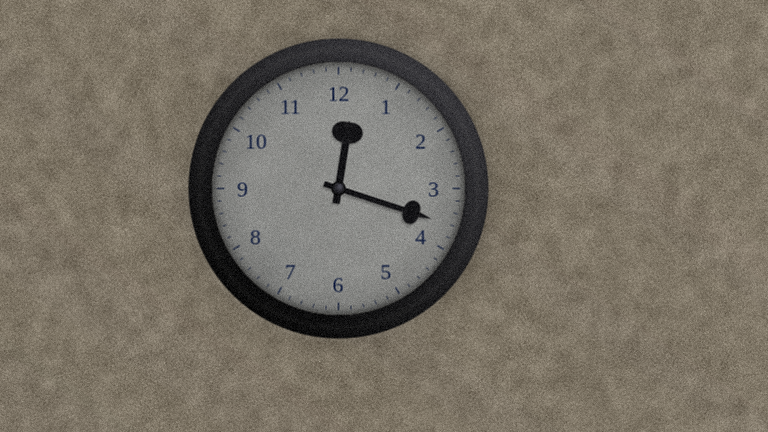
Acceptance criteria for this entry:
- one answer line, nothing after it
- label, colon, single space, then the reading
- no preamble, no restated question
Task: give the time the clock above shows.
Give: 12:18
